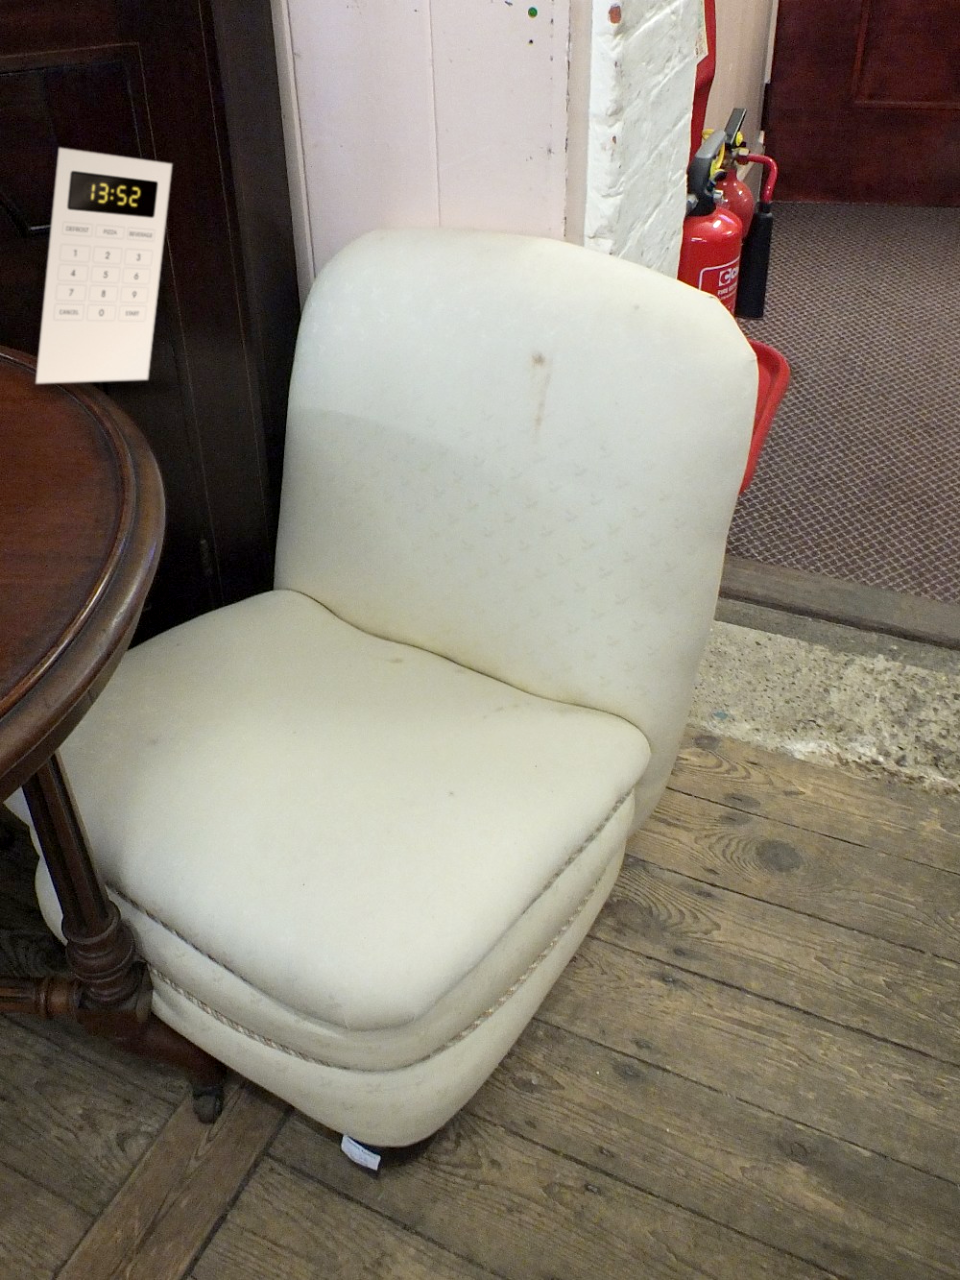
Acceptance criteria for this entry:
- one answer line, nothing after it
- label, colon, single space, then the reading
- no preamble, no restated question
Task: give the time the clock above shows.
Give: 13:52
